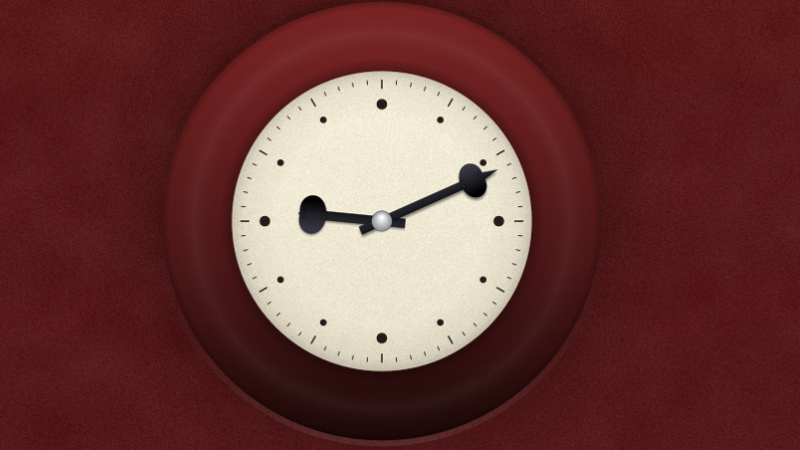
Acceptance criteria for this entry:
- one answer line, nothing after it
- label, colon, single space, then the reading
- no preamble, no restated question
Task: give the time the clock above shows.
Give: 9:11
